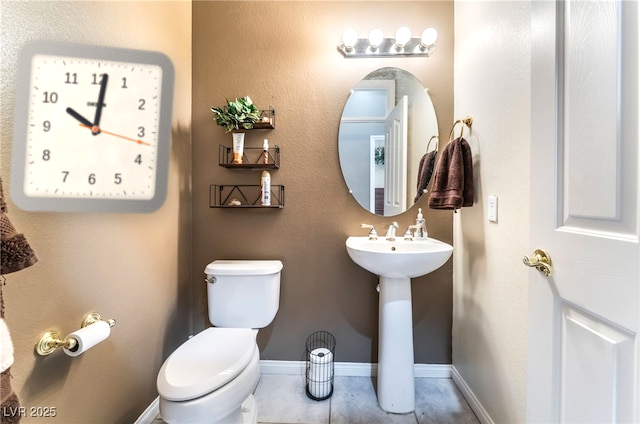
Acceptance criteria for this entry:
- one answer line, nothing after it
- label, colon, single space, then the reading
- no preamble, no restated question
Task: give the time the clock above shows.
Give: 10:01:17
